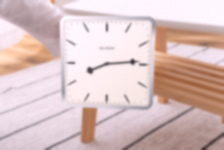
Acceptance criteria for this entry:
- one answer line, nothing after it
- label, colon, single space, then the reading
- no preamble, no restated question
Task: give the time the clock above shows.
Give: 8:14
